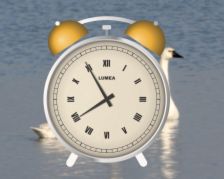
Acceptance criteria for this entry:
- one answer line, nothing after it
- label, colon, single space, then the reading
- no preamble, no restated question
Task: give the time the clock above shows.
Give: 7:55
